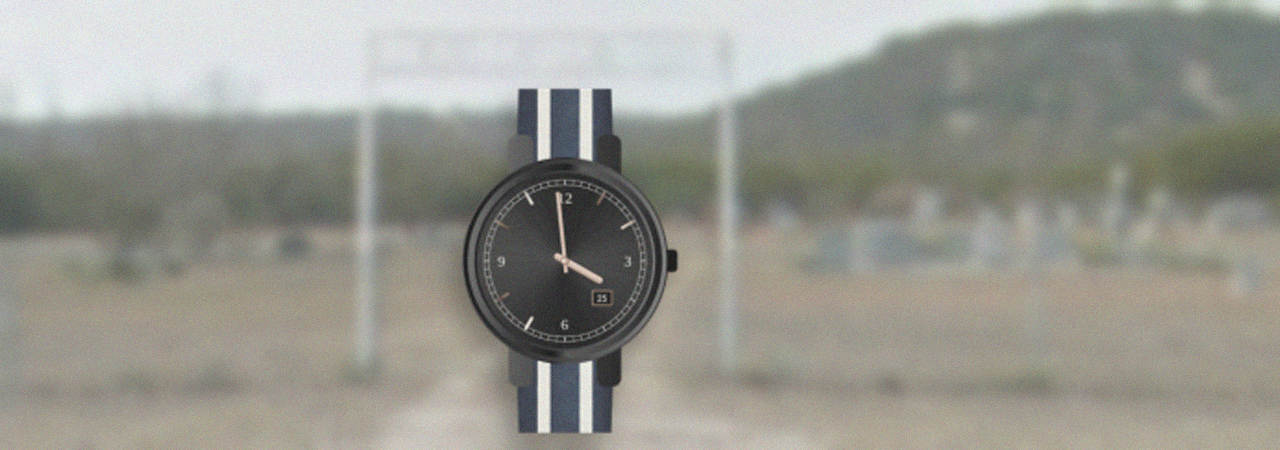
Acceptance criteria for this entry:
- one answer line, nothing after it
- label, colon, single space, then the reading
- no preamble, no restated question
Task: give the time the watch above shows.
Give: 3:59
